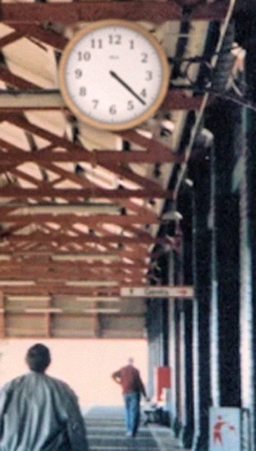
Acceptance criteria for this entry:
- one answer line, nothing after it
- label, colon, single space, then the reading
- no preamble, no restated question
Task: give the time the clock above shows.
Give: 4:22
